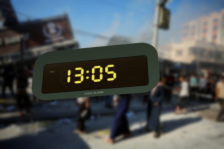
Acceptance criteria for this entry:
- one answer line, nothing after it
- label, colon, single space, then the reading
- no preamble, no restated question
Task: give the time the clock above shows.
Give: 13:05
